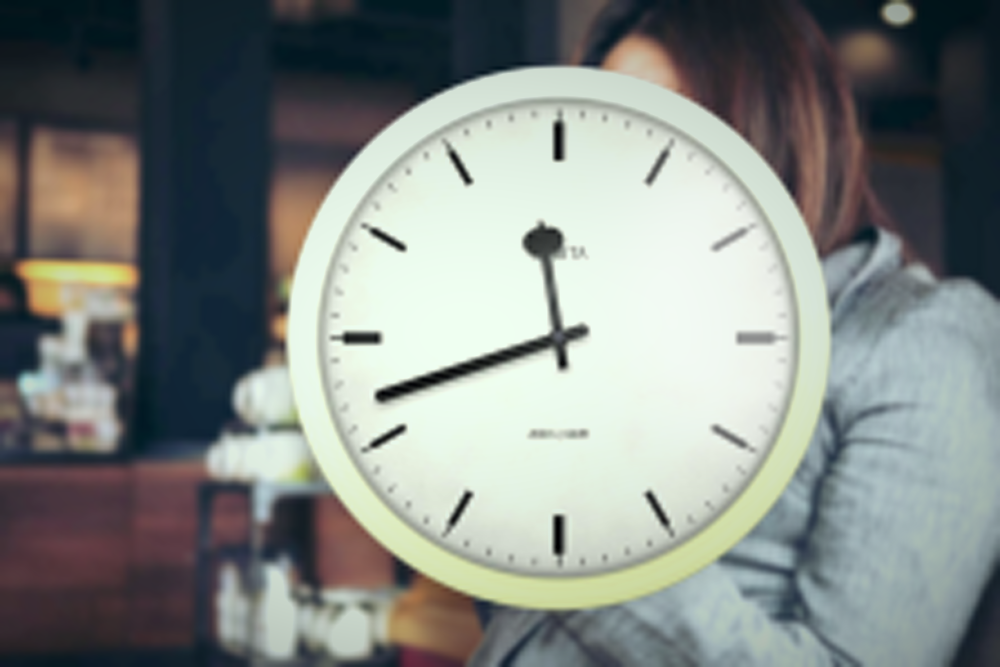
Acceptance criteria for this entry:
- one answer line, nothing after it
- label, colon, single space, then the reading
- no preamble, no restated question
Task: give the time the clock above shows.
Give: 11:42
